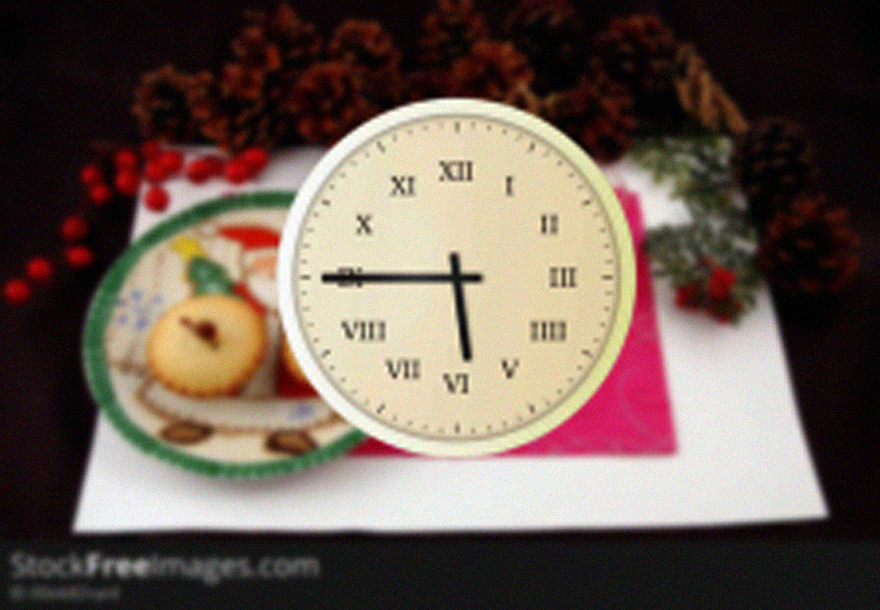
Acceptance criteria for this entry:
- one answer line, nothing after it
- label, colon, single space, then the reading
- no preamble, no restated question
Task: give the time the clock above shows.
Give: 5:45
